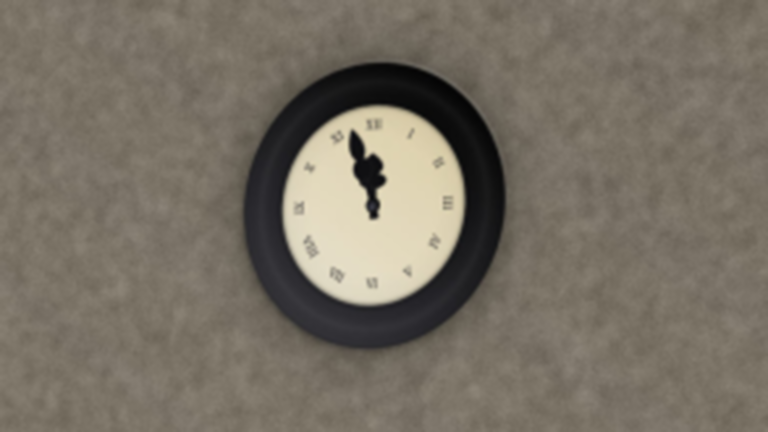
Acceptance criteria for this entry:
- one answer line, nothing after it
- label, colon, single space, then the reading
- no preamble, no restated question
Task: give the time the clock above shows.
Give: 11:57
